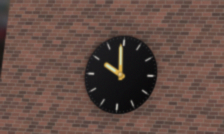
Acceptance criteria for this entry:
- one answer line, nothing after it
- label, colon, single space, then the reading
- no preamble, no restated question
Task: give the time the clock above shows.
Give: 9:59
